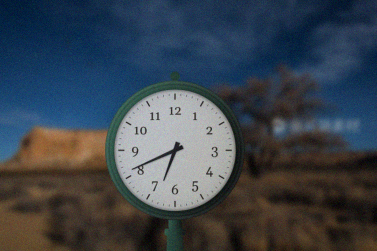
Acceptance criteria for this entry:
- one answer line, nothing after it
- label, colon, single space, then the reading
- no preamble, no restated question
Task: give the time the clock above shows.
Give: 6:41
